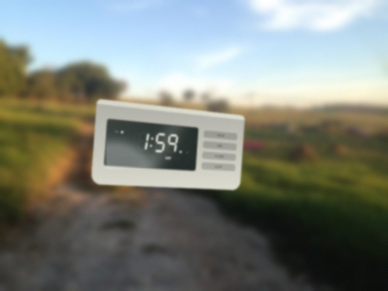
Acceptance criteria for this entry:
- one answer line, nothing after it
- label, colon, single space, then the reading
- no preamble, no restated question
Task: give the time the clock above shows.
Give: 1:59
